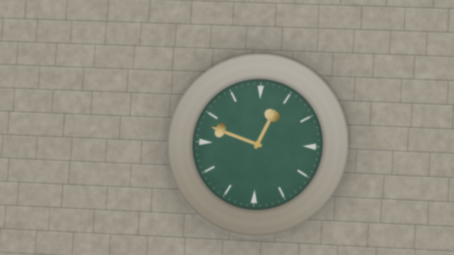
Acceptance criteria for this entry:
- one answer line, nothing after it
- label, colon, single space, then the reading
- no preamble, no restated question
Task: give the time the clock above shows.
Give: 12:48
